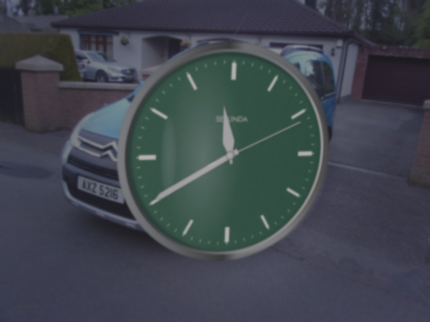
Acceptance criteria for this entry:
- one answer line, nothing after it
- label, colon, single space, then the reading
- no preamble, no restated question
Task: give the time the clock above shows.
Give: 11:40:11
